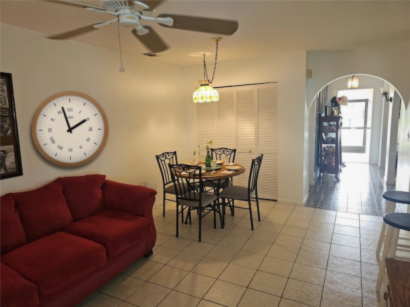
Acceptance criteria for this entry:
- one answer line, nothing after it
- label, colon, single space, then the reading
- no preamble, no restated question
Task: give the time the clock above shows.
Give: 1:57
